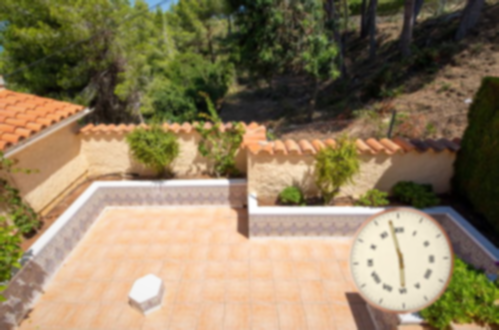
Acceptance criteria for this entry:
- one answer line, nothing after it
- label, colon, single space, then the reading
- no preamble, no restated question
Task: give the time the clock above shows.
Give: 5:58
